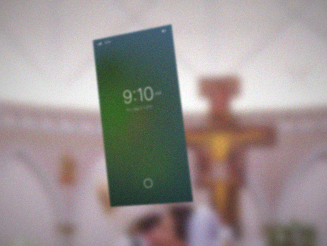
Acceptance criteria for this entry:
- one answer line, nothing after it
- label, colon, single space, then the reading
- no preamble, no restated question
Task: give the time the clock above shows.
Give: 9:10
